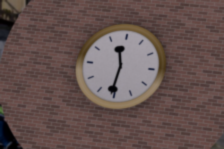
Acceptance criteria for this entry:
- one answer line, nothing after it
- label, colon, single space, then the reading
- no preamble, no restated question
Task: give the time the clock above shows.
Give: 11:31
